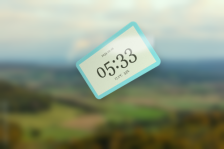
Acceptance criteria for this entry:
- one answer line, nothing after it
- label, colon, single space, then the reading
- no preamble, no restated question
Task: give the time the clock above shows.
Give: 5:33
